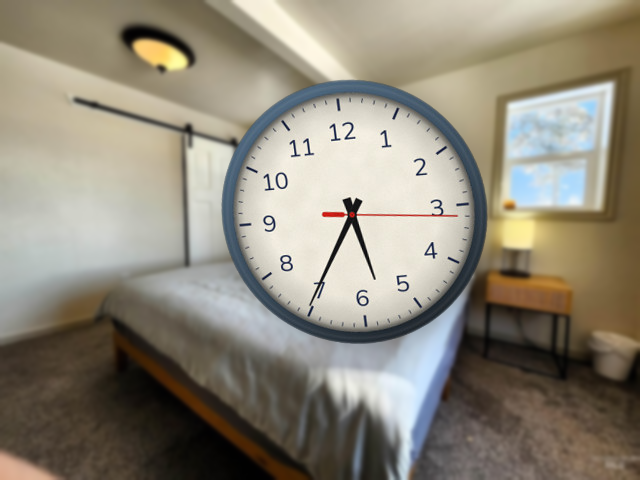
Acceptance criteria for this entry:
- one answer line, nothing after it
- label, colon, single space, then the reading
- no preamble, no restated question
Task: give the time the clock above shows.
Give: 5:35:16
